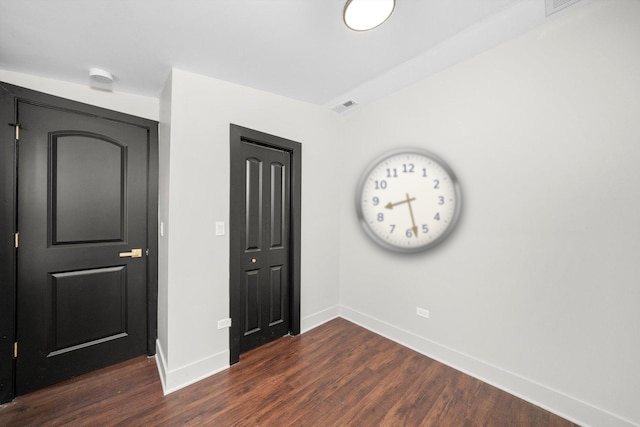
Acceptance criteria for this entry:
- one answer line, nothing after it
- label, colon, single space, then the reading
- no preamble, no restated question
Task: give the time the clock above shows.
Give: 8:28
